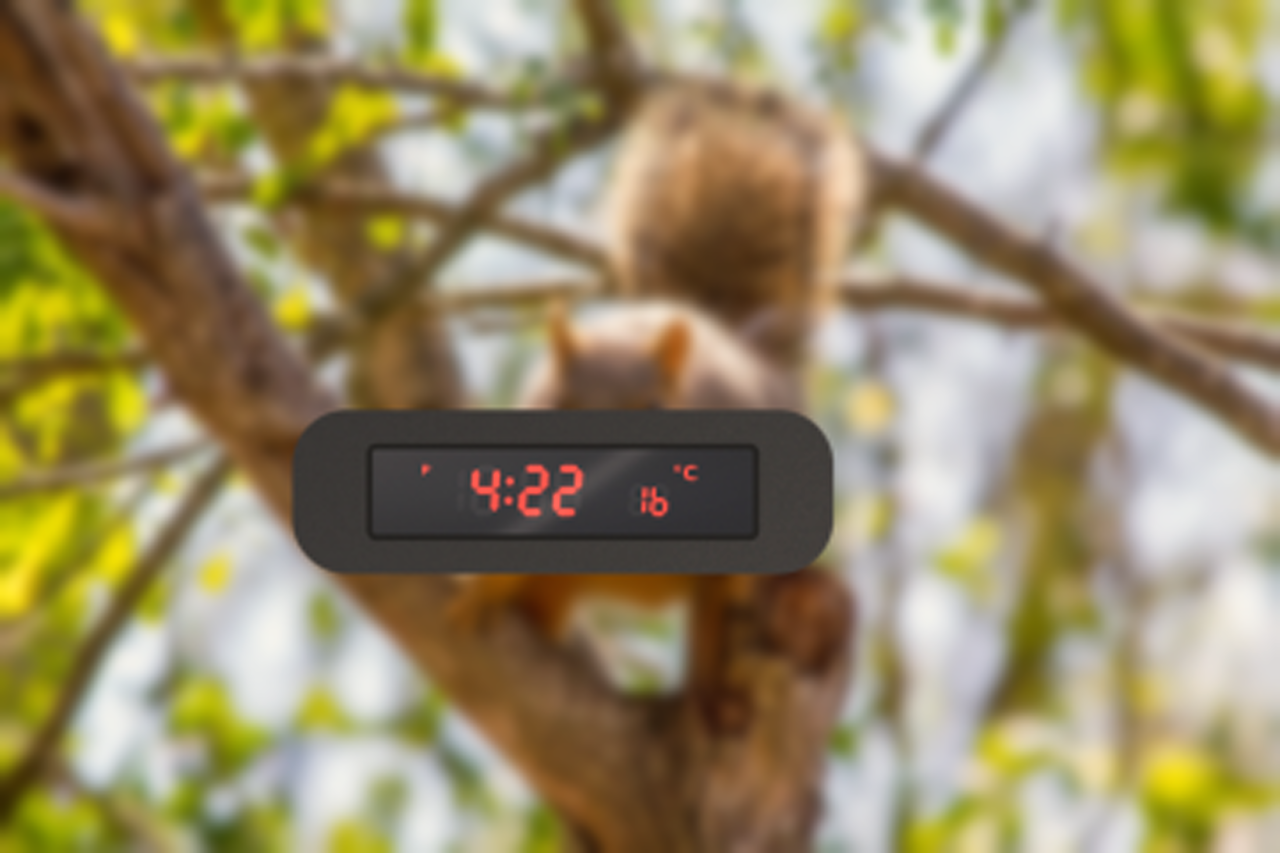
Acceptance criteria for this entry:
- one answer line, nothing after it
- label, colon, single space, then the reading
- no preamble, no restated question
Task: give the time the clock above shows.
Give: 4:22
